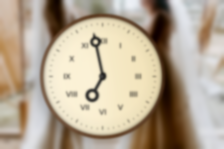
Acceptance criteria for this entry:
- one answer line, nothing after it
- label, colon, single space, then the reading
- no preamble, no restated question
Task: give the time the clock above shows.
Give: 6:58
